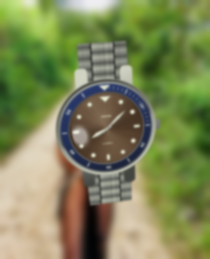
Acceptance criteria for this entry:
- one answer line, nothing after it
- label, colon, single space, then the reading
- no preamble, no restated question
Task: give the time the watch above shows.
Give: 8:08
